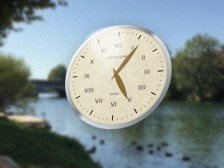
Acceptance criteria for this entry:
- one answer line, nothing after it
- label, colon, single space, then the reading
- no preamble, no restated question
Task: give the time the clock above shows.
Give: 5:06
